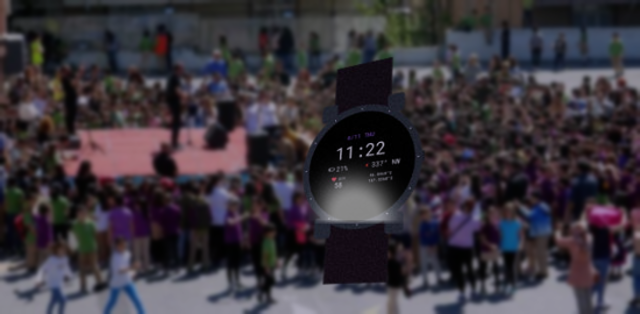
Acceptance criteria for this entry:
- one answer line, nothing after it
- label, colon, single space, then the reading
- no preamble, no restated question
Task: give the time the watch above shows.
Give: 11:22
